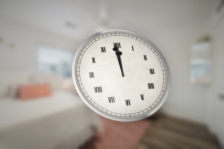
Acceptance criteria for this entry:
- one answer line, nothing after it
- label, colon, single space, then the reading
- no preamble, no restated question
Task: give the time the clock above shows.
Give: 11:59
